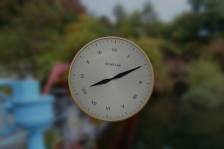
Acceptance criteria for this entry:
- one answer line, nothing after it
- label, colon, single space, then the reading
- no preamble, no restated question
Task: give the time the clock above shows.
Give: 8:10
